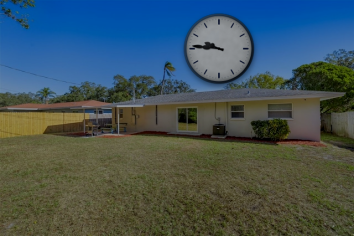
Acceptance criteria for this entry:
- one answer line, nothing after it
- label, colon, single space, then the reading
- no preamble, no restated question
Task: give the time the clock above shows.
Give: 9:46
